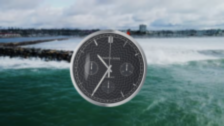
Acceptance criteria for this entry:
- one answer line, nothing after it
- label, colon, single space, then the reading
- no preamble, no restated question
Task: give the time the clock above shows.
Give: 10:35
